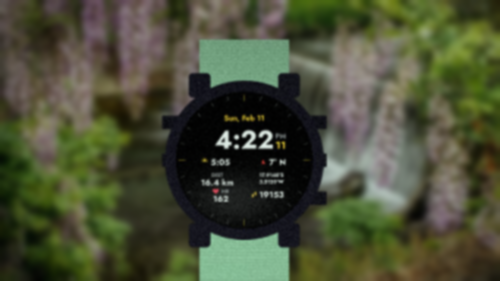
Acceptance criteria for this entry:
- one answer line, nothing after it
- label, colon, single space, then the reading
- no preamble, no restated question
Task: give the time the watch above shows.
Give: 4:22
